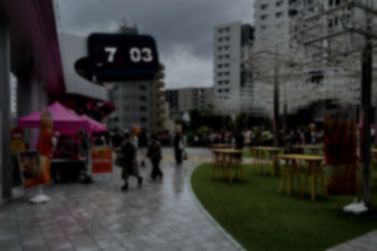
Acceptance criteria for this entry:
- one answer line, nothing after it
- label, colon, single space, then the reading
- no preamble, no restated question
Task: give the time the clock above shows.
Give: 7:03
